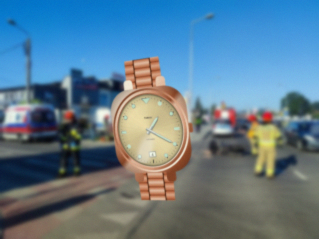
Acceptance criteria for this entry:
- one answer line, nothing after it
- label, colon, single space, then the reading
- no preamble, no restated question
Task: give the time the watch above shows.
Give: 1:20
